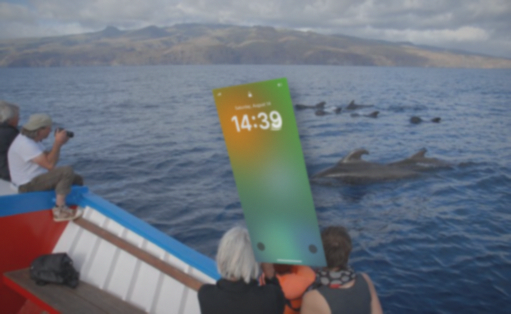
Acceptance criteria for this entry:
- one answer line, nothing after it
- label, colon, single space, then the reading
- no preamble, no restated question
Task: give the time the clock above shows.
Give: 14:39
